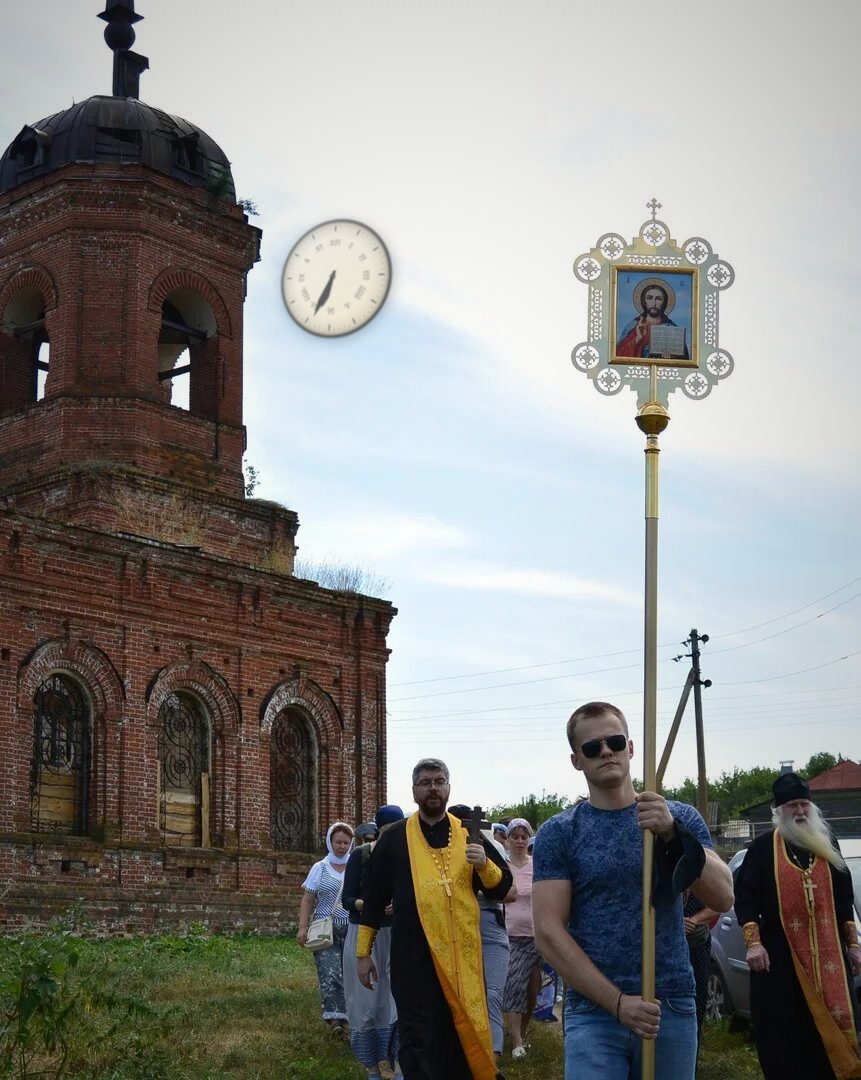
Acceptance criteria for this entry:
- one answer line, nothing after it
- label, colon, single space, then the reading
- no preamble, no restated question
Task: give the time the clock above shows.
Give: 6:34
